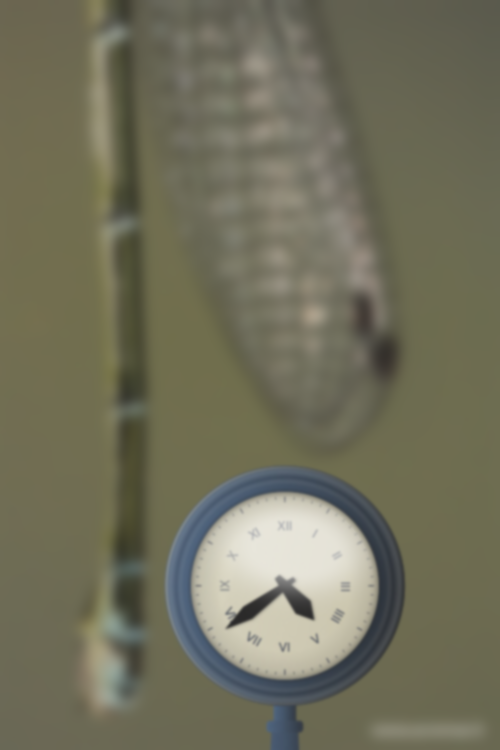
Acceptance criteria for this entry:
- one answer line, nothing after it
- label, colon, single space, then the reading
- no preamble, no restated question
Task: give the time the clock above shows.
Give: 4:39
